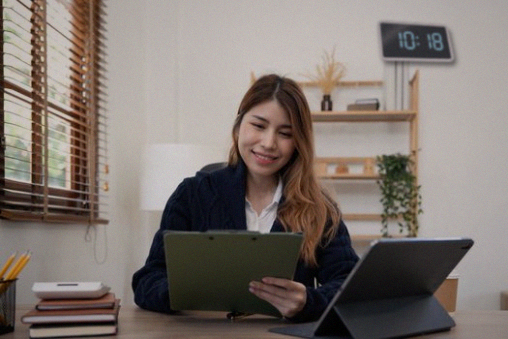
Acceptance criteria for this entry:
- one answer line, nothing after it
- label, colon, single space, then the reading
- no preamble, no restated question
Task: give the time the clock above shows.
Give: 10:18
